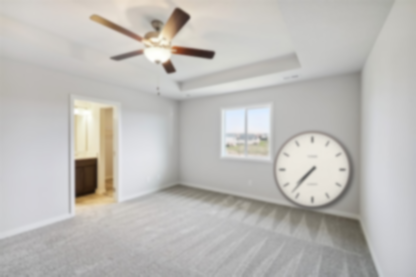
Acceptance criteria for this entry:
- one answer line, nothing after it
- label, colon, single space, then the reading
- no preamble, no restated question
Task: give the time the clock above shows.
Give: 7:37
